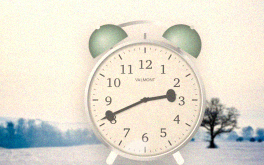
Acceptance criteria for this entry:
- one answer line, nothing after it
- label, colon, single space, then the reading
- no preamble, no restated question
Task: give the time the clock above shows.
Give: 2:41
